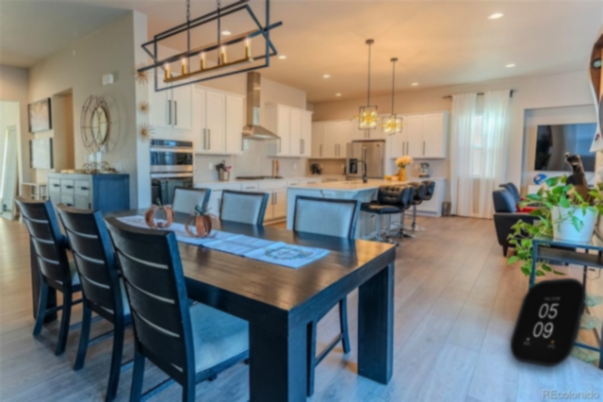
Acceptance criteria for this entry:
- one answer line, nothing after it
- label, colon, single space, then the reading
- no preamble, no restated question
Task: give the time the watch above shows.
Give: 5:09
